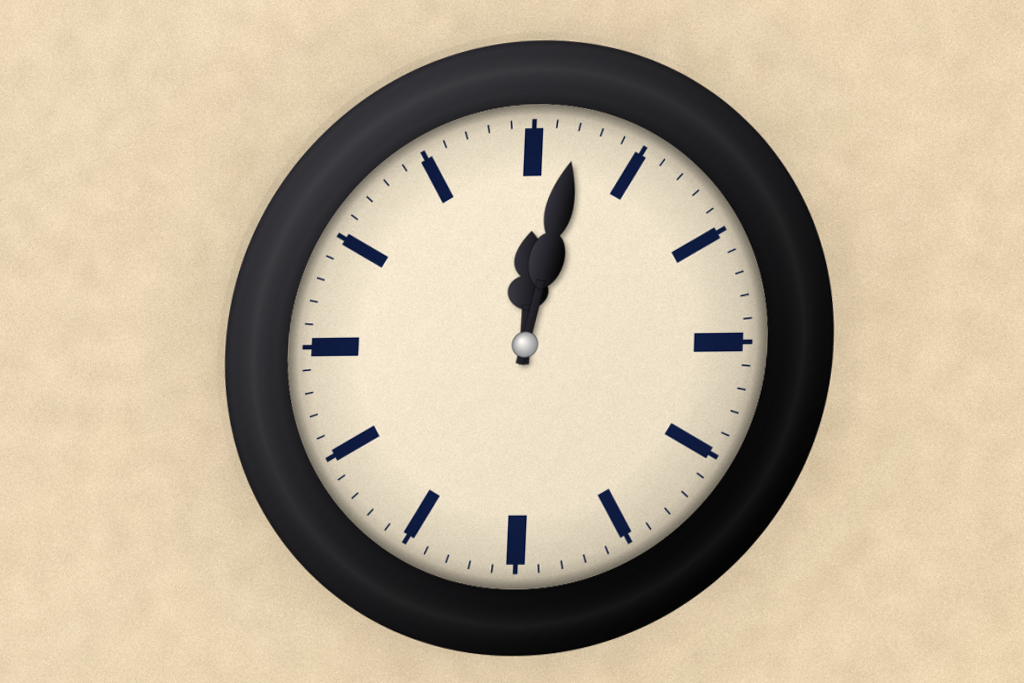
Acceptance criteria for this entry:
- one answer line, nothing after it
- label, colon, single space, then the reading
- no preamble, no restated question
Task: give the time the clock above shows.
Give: 12:02
